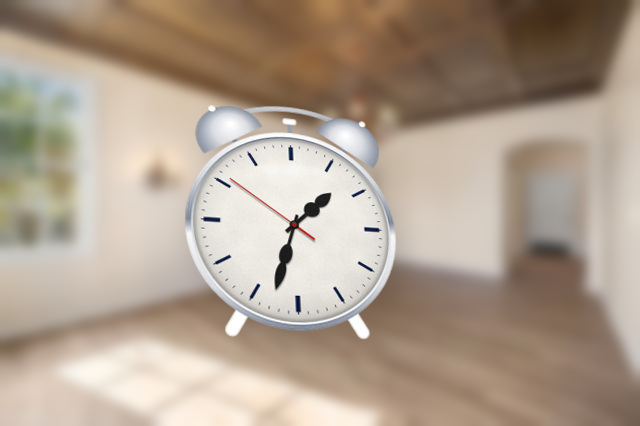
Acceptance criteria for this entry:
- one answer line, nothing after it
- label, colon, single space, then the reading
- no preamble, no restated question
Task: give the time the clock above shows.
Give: 1:32:51
